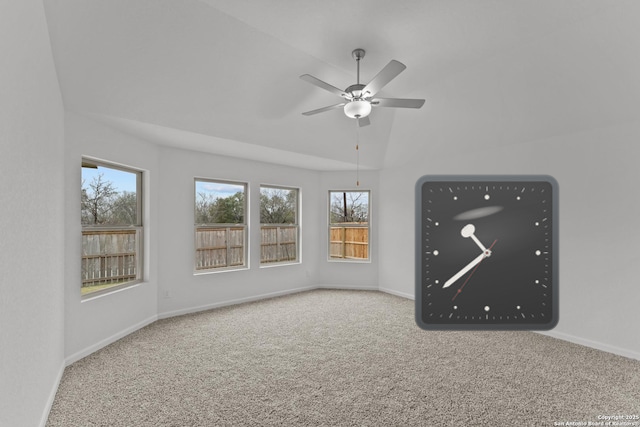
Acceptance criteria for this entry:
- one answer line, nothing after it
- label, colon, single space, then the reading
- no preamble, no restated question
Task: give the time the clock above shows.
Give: 10:38:36
